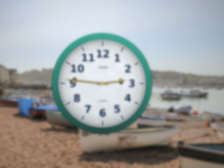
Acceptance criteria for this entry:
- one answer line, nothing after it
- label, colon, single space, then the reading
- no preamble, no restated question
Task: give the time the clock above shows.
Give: 2:46
